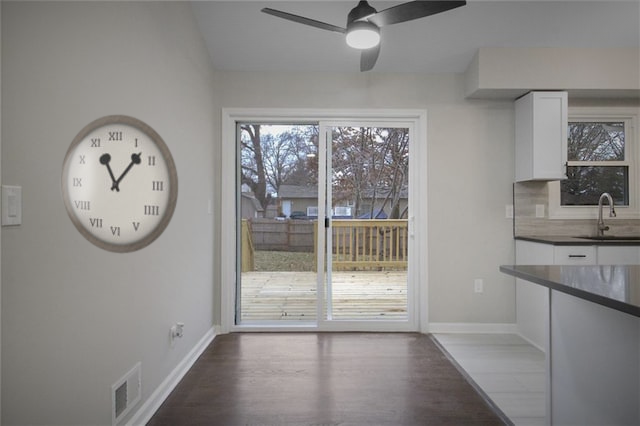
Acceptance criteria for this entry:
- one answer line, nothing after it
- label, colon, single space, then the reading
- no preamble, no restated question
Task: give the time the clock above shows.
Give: 11:07
